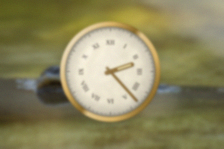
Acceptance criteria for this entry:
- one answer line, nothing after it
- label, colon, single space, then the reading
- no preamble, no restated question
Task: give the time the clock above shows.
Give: 2:23
